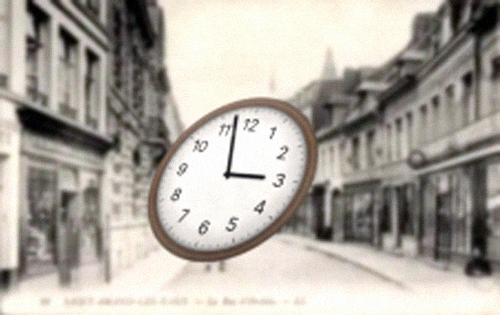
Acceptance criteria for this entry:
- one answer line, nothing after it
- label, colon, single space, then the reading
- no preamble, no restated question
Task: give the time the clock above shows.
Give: 2:57
